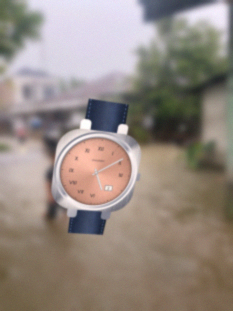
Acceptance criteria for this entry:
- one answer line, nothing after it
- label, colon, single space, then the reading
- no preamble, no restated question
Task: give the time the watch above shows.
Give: 5:09
